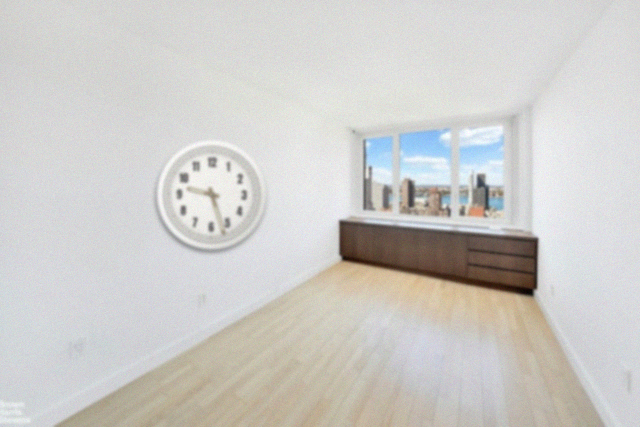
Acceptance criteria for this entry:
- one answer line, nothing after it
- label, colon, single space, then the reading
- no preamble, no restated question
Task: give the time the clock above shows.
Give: 9:27
